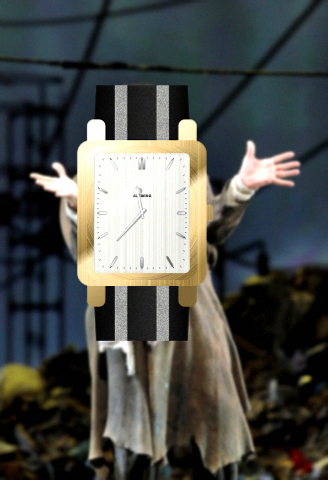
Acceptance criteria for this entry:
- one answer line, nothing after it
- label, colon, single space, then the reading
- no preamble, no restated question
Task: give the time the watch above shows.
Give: 11:37
